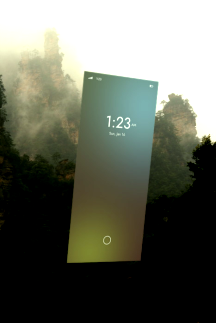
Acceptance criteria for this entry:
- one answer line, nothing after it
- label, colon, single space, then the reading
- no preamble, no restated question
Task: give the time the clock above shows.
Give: 1:23
